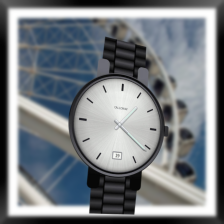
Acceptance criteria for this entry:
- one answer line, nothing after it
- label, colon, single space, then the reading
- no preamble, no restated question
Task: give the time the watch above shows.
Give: 1:21
